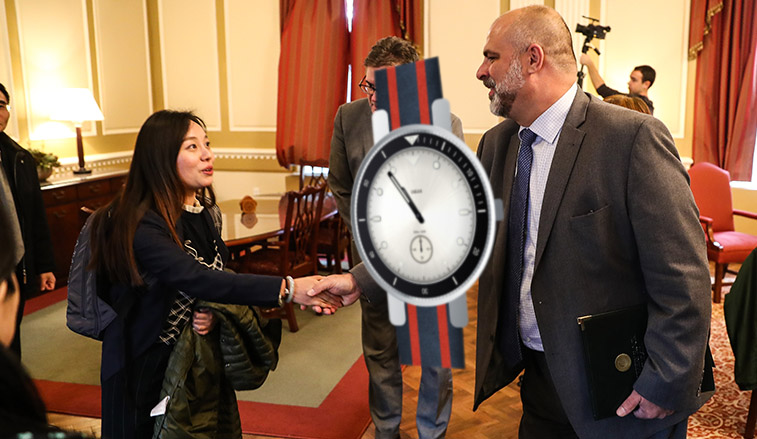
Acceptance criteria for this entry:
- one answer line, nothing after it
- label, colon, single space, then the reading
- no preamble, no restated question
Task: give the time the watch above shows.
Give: 10:54
